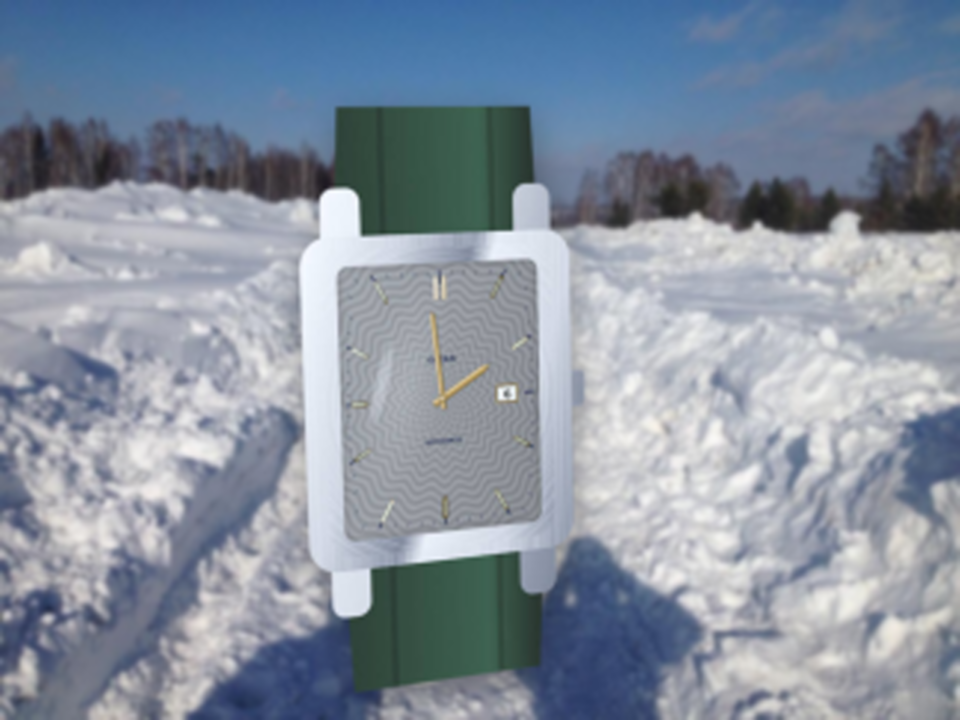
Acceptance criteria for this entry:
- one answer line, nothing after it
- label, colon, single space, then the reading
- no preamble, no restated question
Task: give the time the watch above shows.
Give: 1:59
